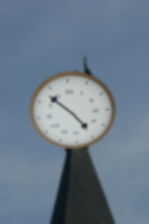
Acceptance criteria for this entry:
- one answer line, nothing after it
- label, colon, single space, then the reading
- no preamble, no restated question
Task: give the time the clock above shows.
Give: 4:53
